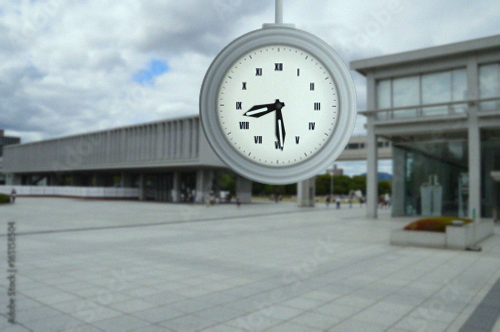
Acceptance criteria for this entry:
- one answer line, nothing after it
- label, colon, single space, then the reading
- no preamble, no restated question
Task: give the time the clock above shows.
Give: 8:29
